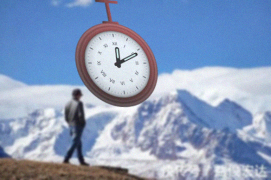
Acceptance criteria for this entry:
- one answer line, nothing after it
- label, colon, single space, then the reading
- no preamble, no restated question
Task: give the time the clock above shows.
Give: 12:11
